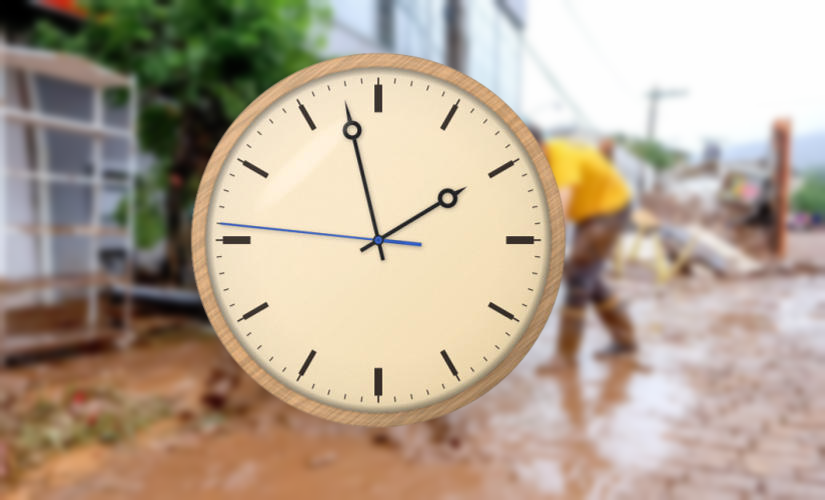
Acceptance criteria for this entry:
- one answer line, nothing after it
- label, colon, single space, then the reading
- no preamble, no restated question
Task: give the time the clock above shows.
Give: 1:57:46
